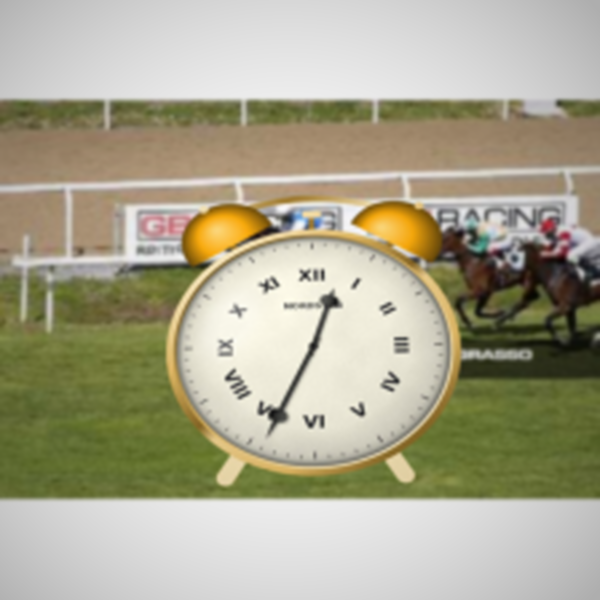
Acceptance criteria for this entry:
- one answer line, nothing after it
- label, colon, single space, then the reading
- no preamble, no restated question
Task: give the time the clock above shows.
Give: 12:34
